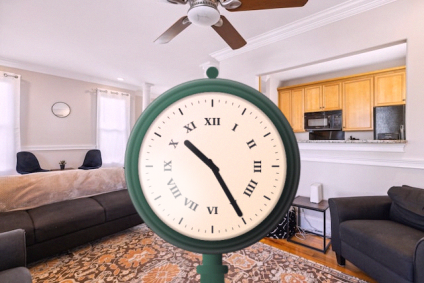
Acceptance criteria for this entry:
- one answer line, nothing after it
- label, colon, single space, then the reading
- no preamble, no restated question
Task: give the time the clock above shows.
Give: 10:25
